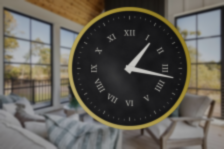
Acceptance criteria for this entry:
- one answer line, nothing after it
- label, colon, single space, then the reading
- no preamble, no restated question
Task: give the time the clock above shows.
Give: 1:17
